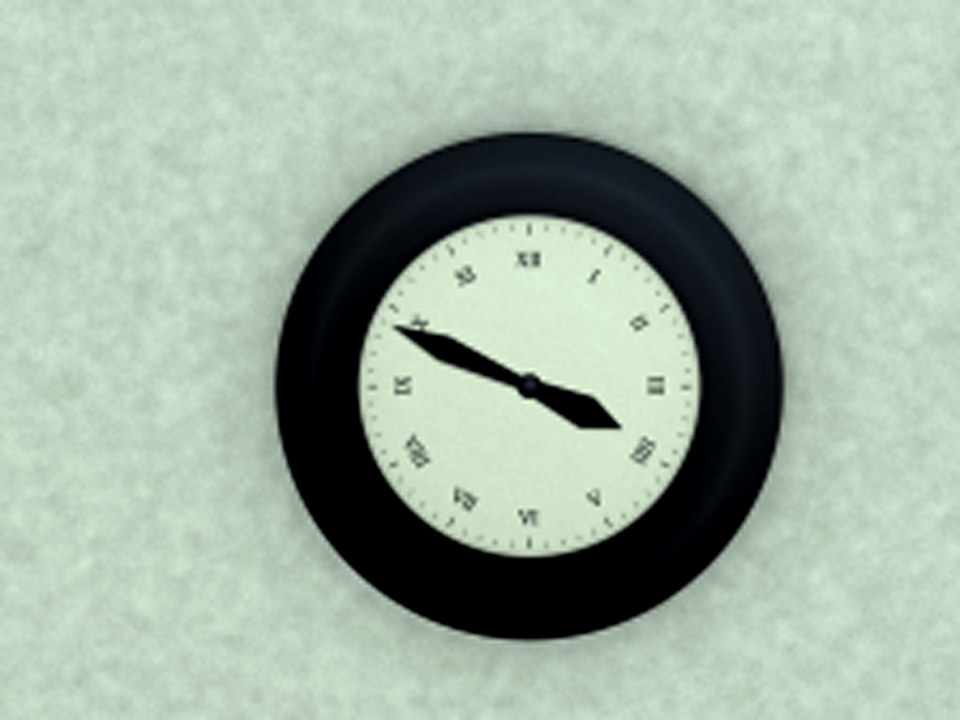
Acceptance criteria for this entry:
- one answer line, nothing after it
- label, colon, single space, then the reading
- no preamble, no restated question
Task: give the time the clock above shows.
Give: 3:49
